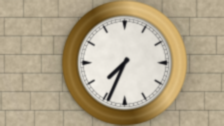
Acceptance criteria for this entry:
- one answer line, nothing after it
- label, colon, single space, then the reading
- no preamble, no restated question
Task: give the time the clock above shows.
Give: 7:34
